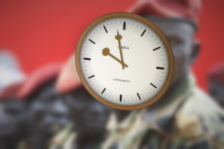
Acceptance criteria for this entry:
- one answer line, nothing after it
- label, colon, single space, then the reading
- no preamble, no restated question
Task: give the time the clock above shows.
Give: 9:58
